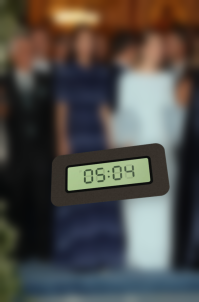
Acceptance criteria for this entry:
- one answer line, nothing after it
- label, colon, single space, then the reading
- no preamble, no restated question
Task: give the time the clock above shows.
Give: 5:04
